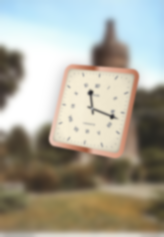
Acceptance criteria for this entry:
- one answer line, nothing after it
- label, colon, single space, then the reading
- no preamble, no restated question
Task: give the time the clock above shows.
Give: 11:17
